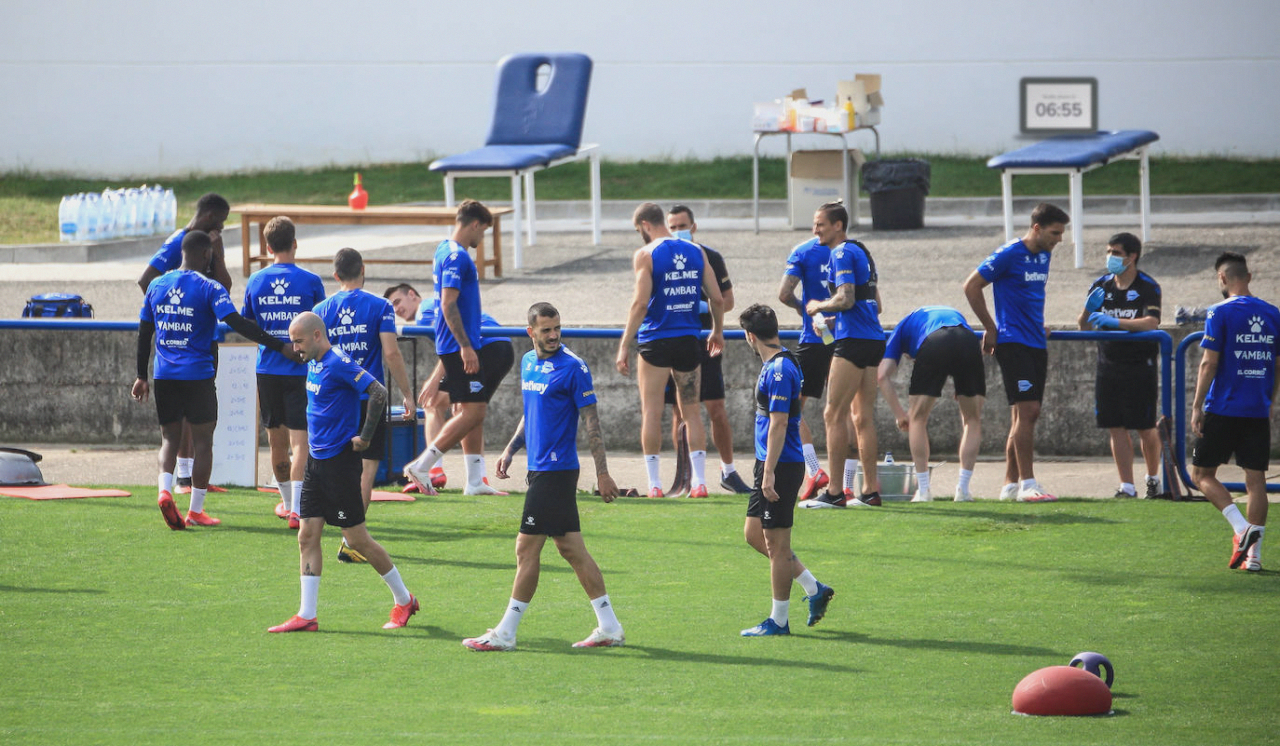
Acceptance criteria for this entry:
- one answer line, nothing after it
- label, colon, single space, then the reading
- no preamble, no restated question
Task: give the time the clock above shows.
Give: 6:55
